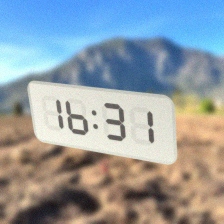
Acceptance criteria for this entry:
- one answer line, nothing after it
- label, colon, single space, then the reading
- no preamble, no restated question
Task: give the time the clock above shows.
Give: 16:31
